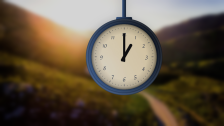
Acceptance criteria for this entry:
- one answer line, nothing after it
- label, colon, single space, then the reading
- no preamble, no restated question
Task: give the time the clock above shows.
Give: 1:00
